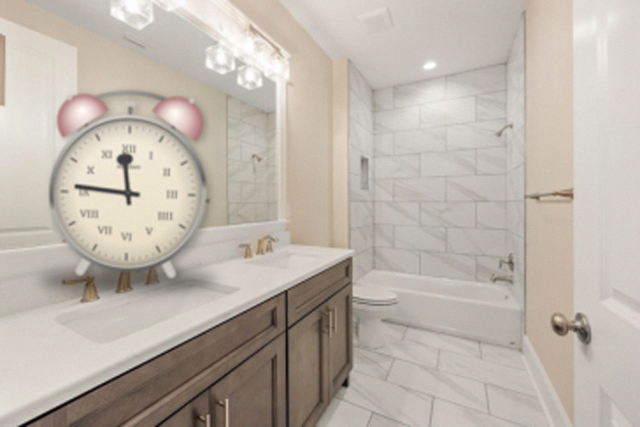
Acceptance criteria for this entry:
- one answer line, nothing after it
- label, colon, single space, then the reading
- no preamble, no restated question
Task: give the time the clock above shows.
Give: 11:46
